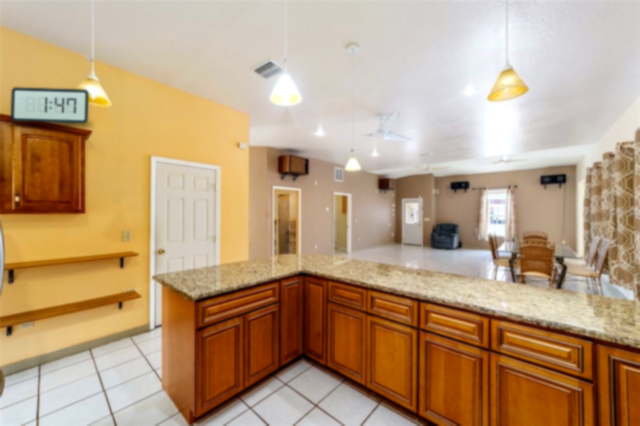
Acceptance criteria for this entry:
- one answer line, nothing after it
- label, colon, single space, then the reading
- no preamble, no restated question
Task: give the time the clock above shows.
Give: 1:47
